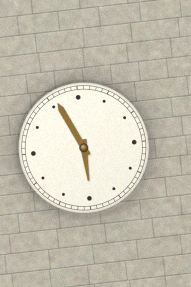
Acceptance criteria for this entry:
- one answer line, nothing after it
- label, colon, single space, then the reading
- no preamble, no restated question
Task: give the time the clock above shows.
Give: 5:56
